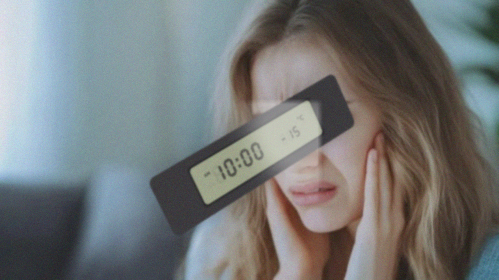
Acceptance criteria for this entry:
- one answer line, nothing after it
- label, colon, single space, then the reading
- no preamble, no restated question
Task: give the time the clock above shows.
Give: 10:00
